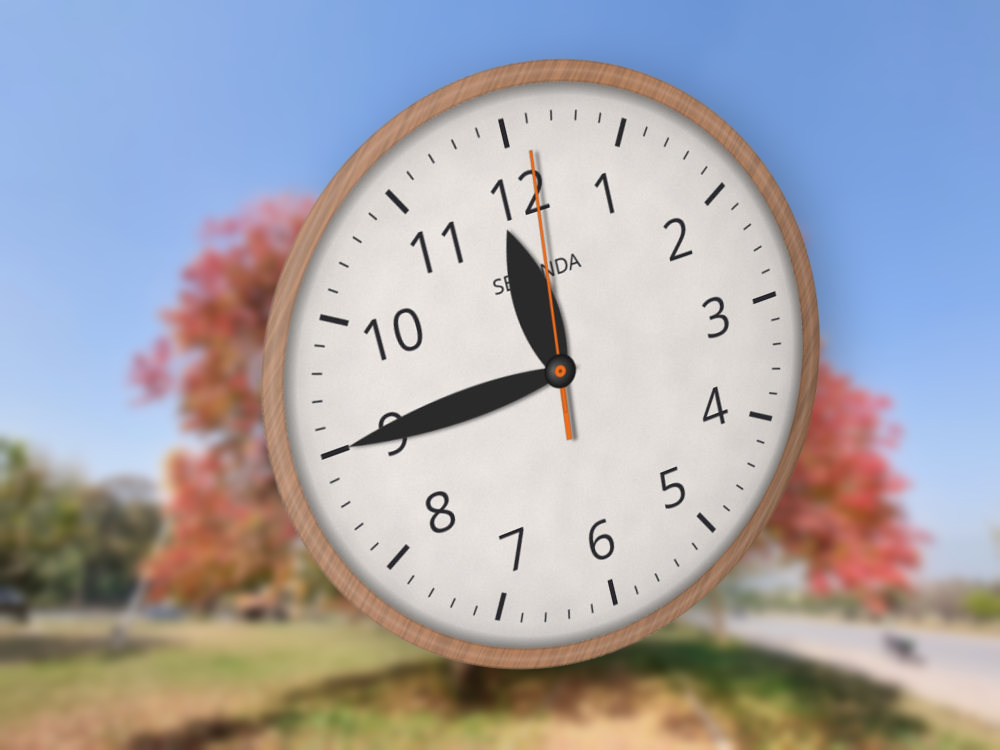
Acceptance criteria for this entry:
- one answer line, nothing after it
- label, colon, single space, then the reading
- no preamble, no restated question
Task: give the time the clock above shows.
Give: 11:45:01
